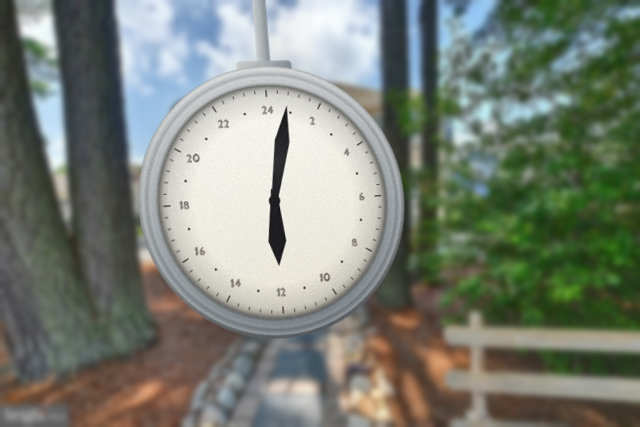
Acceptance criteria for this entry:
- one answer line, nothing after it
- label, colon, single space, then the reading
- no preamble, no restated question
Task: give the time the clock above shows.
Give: 12:02
